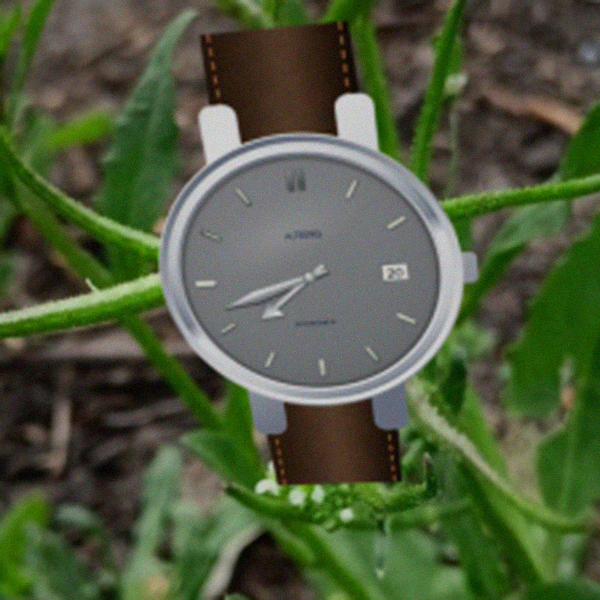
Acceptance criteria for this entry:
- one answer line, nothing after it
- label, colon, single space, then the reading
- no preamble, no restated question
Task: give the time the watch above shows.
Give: 7:42
